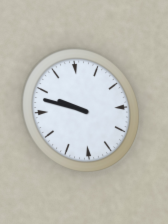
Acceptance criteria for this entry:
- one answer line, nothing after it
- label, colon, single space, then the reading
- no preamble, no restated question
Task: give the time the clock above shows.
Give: 9:48
